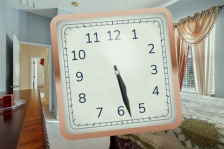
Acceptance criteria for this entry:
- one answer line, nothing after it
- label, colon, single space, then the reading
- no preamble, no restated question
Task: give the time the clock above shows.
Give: 5:28
